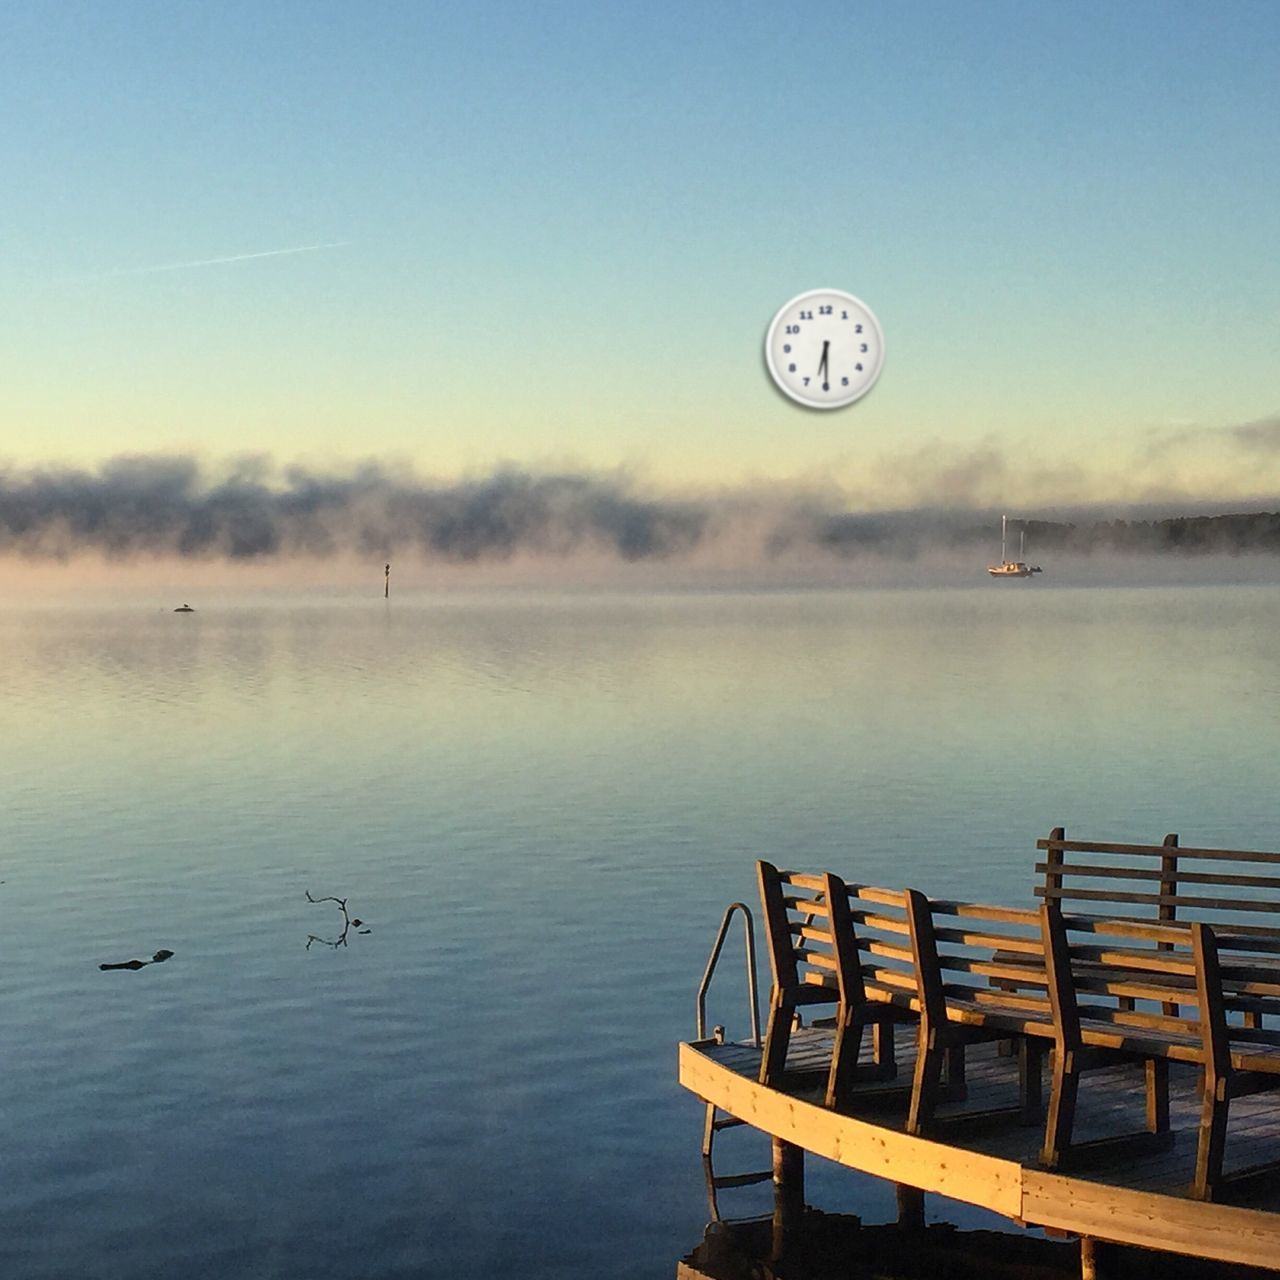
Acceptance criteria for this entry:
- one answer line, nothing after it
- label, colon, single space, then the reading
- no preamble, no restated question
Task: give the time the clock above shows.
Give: 6:30
